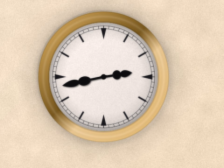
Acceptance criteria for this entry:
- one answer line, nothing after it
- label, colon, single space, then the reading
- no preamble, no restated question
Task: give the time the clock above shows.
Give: 2:43
